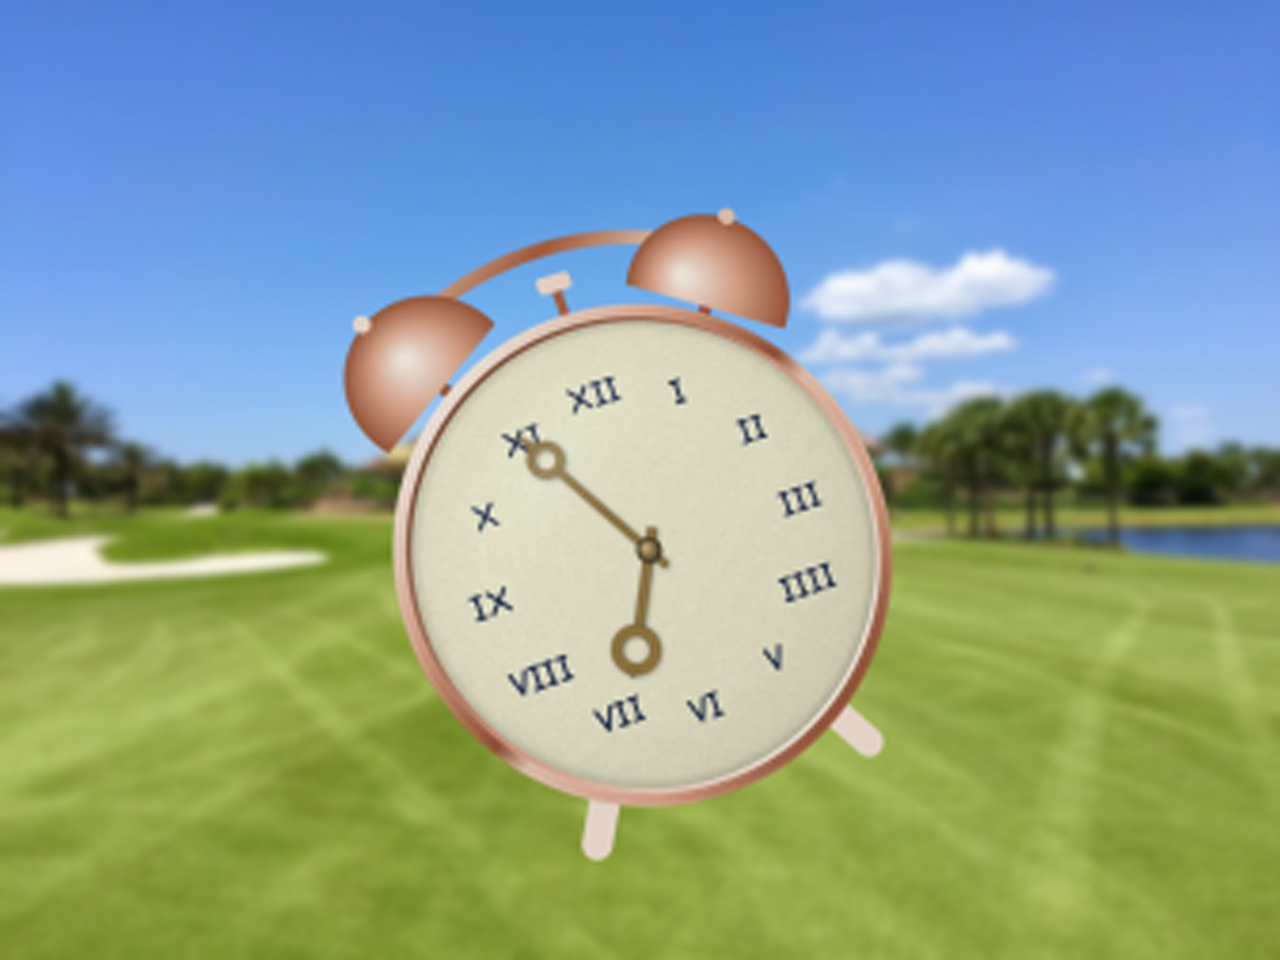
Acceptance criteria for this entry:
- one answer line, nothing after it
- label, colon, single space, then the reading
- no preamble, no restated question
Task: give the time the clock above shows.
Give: 6:55
